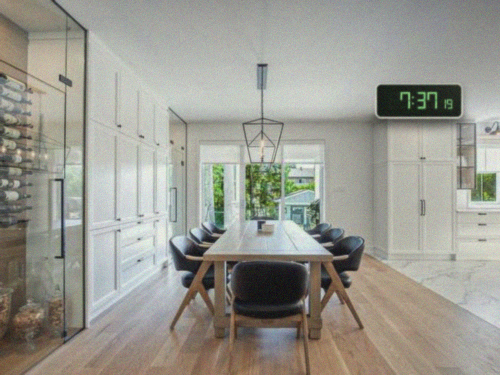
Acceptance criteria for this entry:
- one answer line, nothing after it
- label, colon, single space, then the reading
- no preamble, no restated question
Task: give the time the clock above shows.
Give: 7:37
